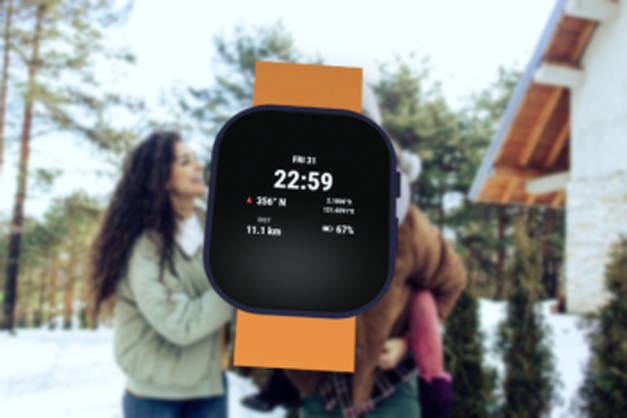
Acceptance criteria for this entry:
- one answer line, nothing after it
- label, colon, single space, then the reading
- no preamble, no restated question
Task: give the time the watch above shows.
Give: 22:59
